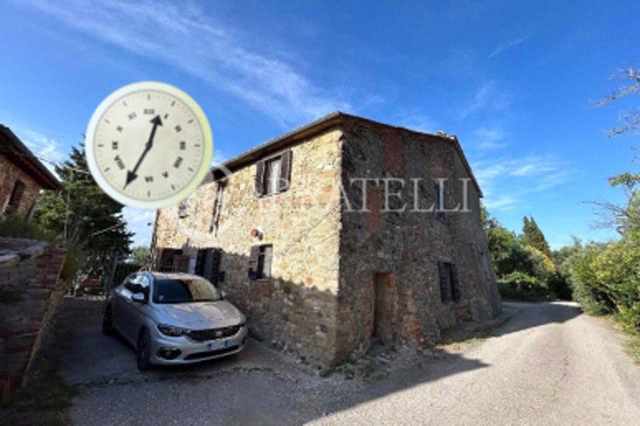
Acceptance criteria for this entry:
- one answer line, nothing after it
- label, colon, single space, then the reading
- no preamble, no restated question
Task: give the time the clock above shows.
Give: 12:35
